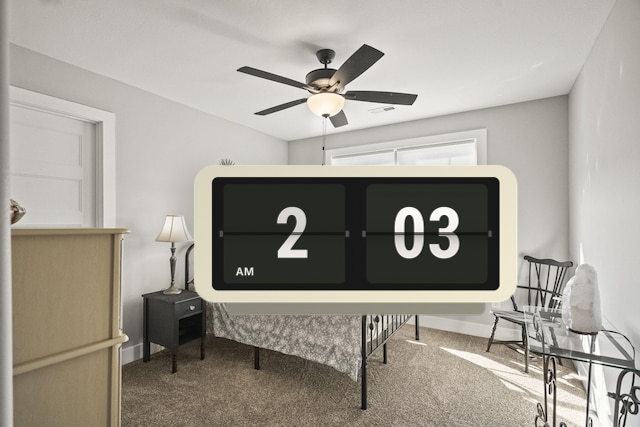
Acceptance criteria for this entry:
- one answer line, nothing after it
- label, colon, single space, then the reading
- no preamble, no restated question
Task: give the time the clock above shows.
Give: 2:03
